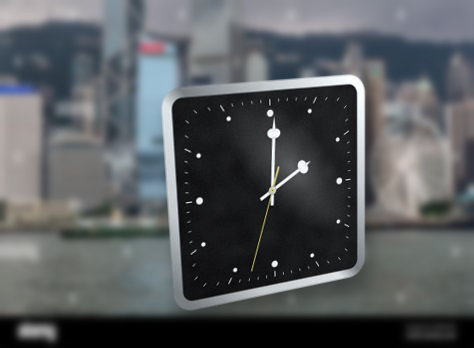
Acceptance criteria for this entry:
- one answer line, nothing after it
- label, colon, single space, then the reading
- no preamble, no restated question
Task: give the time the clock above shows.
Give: 2:00:33
